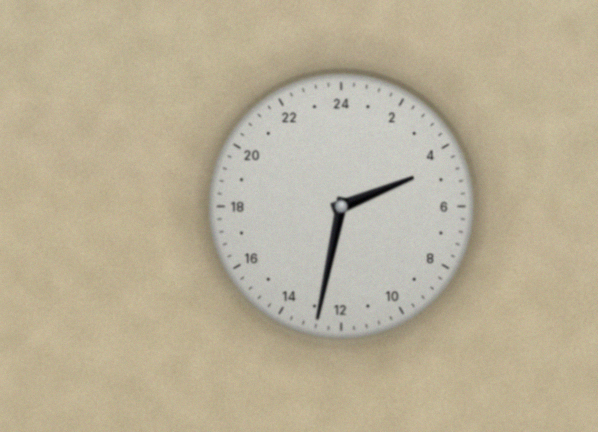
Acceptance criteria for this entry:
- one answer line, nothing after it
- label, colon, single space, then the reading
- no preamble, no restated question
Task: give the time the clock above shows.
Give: 4:32
